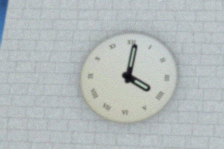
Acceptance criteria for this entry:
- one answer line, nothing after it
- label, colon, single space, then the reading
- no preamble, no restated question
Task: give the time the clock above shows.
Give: 4:01
